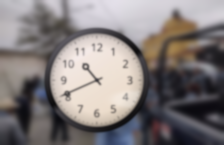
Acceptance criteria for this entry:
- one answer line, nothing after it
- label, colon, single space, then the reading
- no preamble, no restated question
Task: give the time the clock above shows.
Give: 10:41
